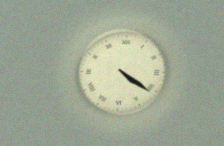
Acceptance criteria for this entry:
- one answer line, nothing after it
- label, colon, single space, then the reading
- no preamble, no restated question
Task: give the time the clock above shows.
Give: 4:21
